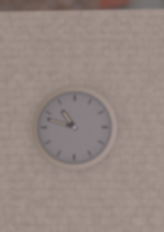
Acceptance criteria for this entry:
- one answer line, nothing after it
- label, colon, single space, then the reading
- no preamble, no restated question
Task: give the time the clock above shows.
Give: 10:48
